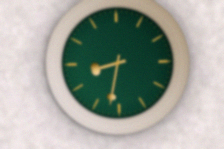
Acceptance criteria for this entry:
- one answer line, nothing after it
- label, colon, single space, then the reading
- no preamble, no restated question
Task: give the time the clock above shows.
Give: 8:32
